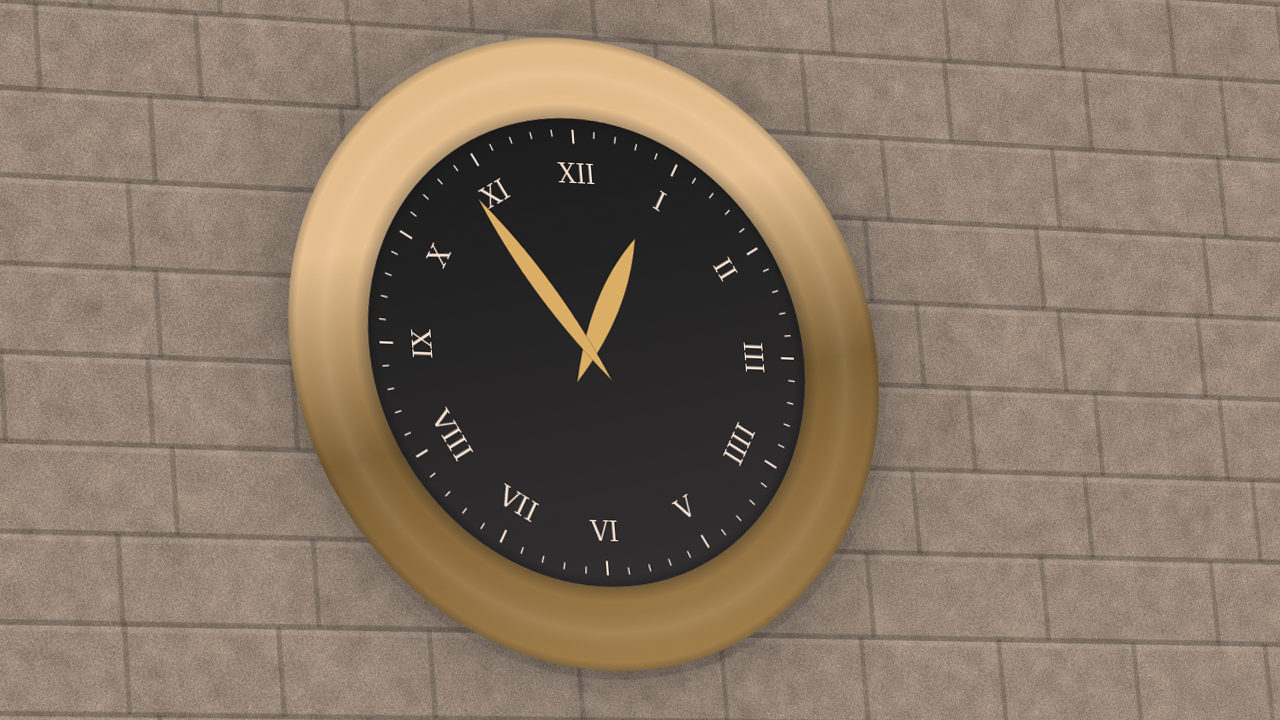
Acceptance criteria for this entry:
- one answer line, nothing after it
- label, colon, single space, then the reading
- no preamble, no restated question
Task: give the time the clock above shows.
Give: 12:54
